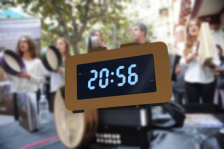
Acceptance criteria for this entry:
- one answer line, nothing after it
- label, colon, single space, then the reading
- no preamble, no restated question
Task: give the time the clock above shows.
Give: 20:56
